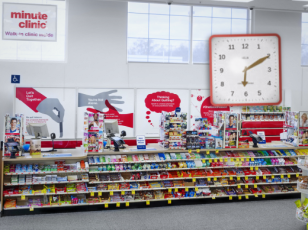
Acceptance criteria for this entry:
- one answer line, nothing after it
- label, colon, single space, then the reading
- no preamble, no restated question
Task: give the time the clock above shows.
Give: 6:10
